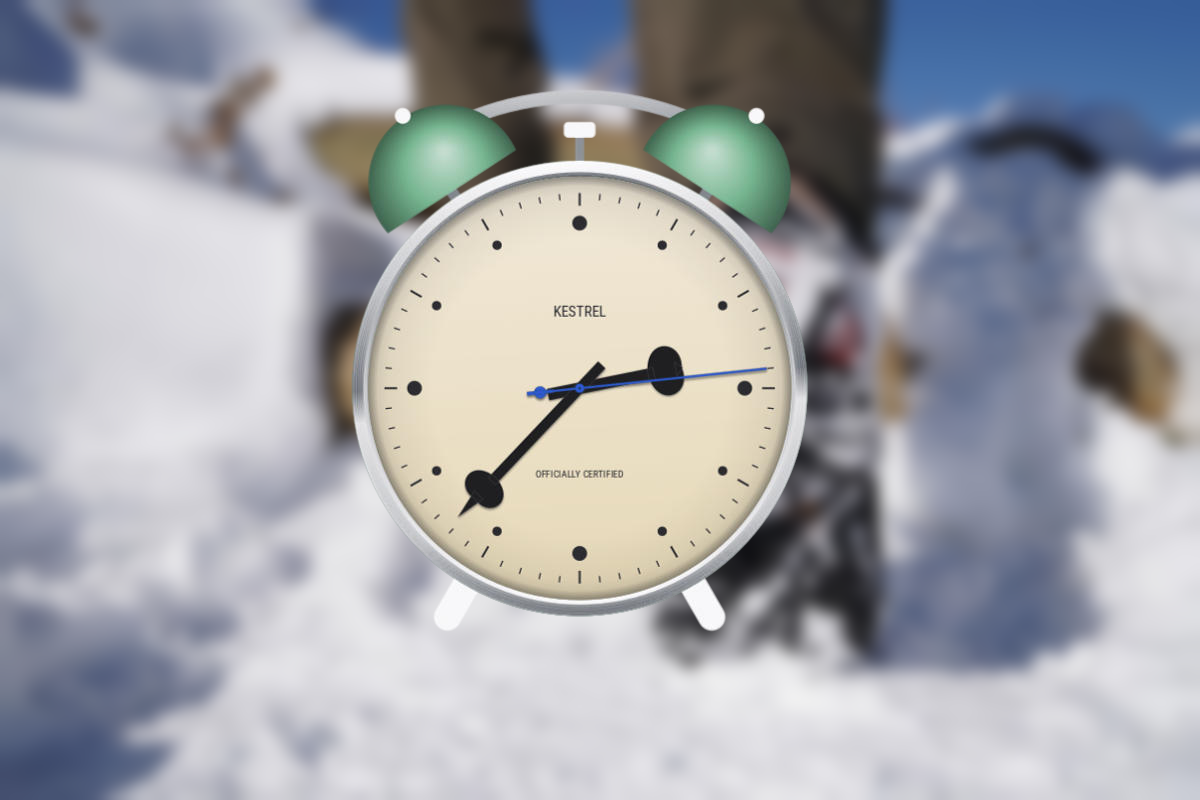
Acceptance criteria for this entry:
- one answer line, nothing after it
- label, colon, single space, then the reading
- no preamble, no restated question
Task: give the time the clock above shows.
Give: 2:37:14
